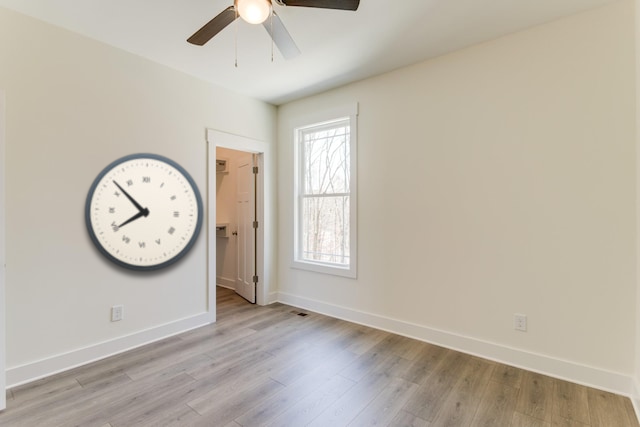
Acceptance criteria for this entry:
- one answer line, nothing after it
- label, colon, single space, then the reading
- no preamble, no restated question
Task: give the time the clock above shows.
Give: 7:52
